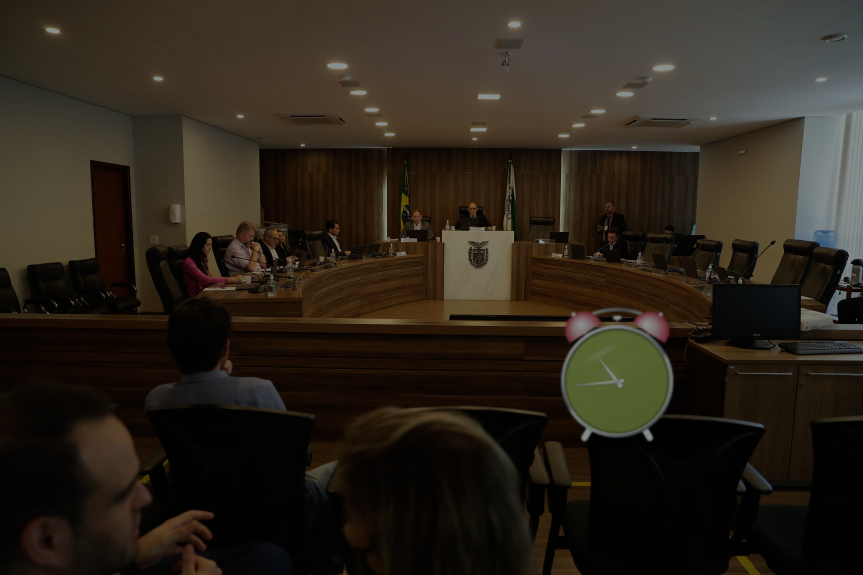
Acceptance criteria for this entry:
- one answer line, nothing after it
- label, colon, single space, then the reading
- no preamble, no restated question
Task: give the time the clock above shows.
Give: 10:44
